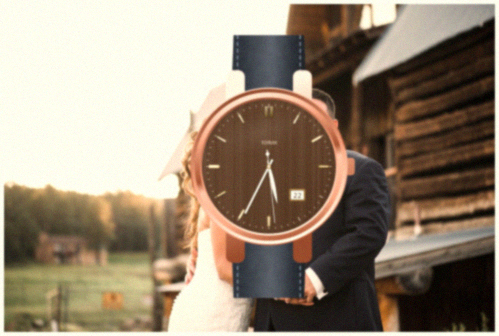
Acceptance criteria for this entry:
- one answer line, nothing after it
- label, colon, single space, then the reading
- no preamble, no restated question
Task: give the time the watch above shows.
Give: 5:34:29
